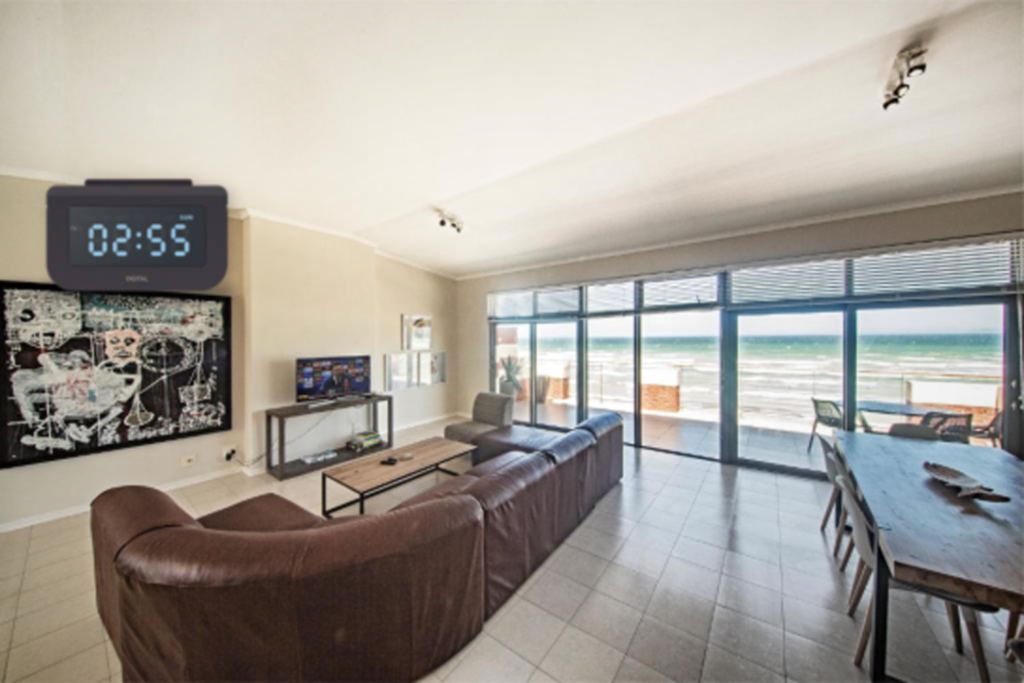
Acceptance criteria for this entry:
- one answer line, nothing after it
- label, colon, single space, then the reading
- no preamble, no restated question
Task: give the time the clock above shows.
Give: 2:55
